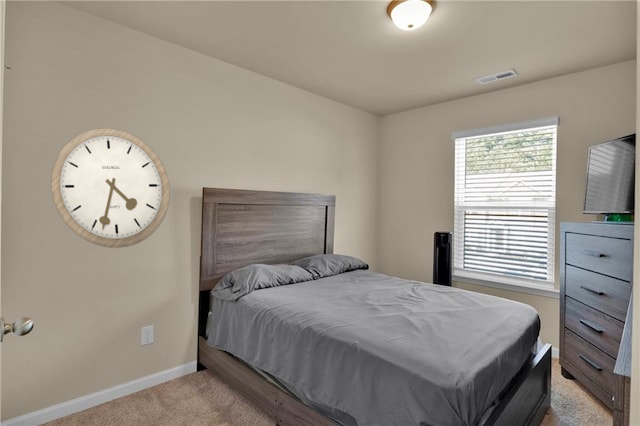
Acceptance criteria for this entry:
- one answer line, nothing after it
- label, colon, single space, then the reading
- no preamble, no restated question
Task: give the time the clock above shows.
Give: 4:33
